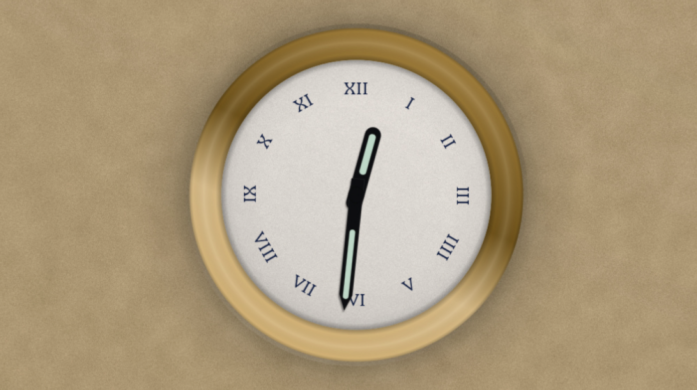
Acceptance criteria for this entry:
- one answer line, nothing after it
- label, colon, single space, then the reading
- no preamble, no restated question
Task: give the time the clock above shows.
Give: 12:31
